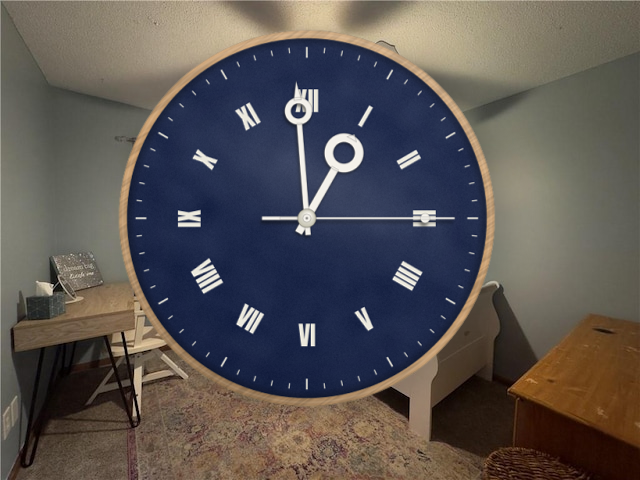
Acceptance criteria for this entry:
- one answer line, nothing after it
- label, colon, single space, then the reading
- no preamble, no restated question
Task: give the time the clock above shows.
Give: 12:59:15
